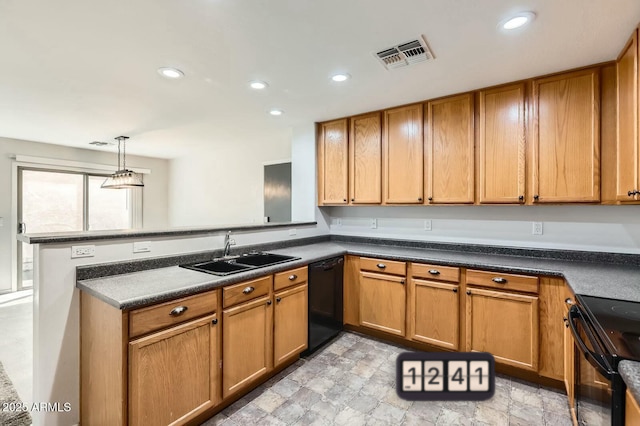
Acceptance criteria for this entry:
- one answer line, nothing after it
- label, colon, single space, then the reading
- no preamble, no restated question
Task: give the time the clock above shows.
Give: 12:41
